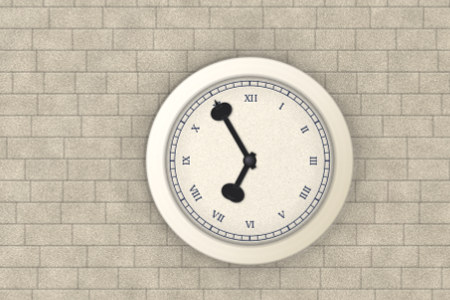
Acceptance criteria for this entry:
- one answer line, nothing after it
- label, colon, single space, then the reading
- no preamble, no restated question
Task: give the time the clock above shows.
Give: 6:55
